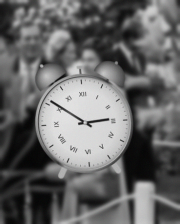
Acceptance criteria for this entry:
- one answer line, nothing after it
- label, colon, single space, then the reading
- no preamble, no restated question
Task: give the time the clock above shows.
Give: 2:51
